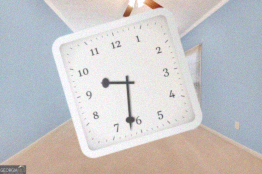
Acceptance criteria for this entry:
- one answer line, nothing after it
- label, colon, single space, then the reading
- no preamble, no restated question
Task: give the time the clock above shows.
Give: 9:32
